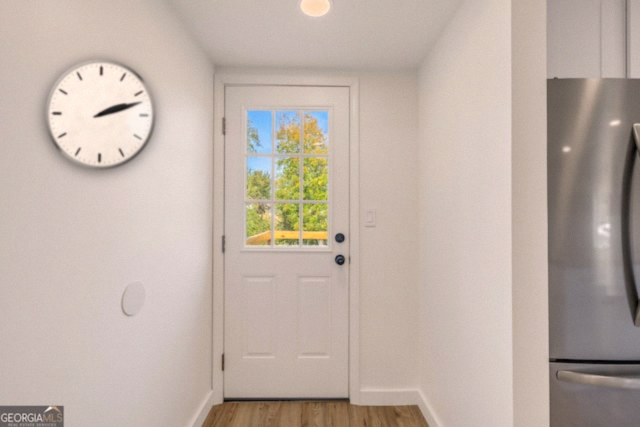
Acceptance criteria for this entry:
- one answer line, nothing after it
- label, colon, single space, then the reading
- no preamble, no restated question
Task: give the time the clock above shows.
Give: 2:12
